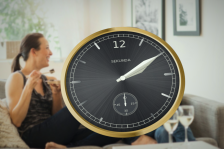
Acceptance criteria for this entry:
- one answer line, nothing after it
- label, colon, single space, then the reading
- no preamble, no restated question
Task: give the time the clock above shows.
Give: 2:10
